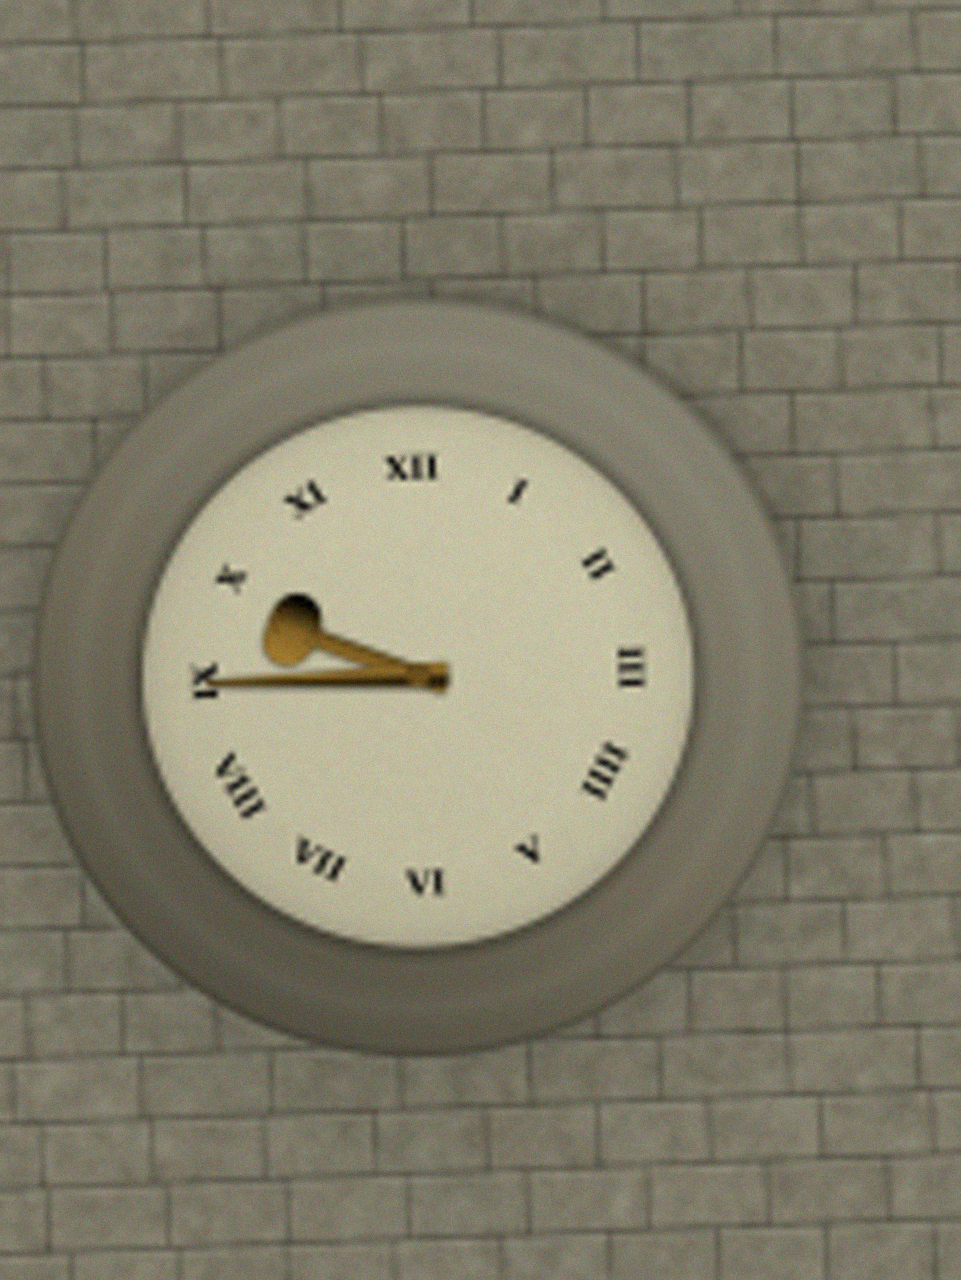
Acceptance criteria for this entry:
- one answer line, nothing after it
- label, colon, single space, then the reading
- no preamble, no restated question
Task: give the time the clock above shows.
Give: 9:45
